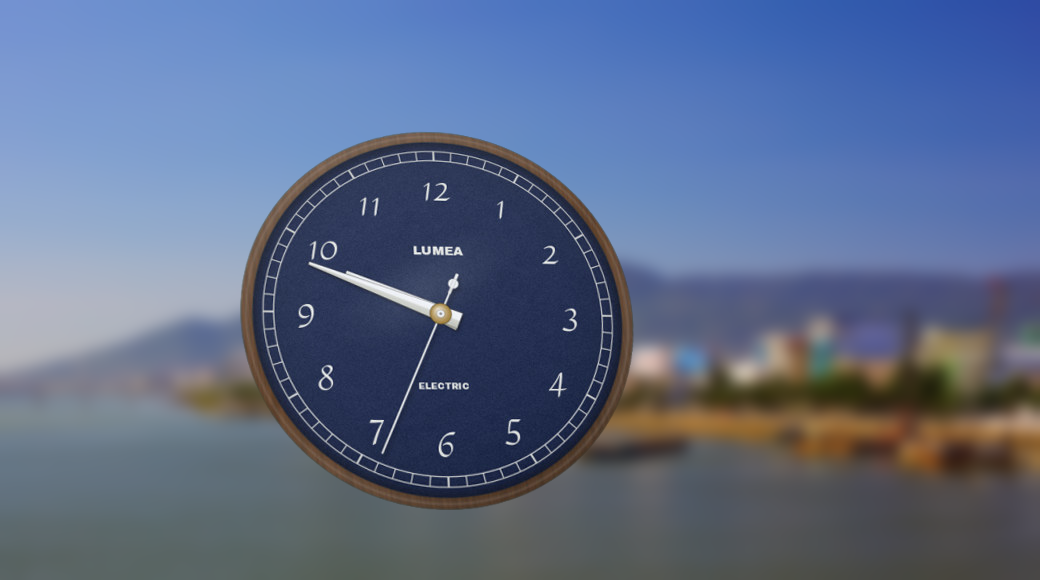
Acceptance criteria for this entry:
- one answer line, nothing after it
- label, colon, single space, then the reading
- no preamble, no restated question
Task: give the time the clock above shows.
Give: 9:48:34
